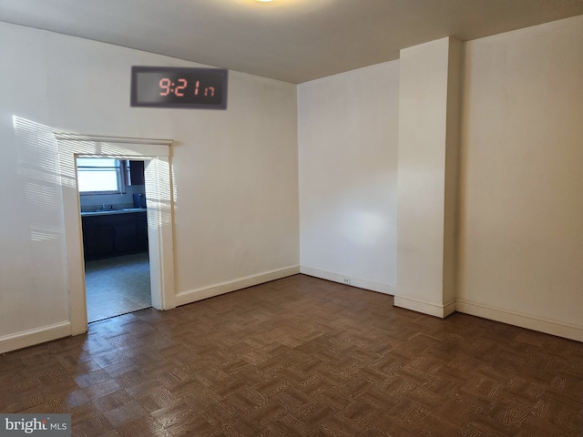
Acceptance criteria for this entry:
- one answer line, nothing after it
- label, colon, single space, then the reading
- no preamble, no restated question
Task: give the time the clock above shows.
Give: 9:21:17
